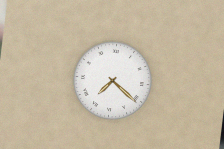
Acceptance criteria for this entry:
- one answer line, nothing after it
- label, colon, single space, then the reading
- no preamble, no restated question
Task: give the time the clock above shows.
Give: 7:21
